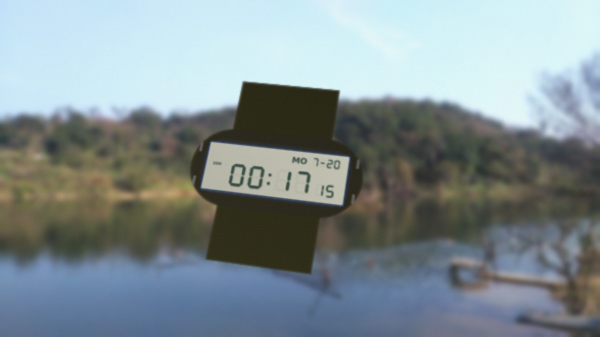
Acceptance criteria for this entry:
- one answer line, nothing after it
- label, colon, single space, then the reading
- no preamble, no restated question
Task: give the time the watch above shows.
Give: 0:17:15
